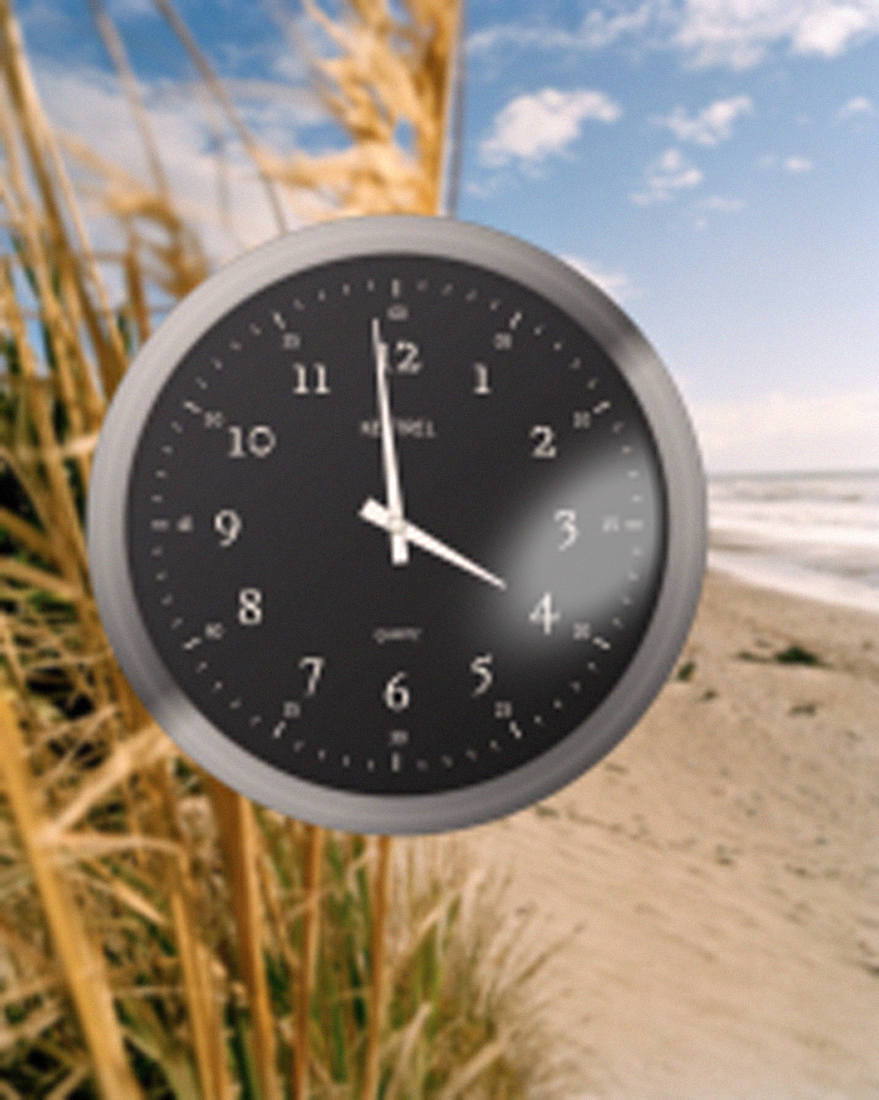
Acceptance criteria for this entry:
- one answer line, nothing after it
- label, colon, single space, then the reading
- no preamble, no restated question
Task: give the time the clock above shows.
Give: 3:59
